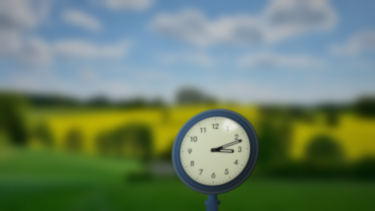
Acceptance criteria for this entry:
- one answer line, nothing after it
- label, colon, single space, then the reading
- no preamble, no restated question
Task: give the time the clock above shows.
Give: 3:12
